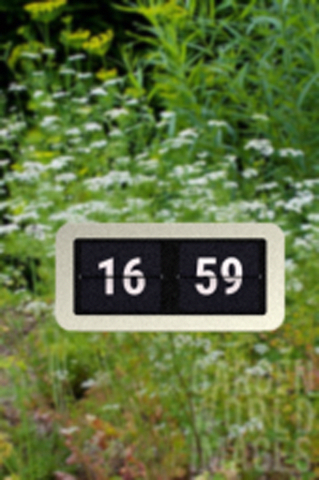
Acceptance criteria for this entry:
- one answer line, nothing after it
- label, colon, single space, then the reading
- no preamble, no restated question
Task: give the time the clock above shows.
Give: 16:59
